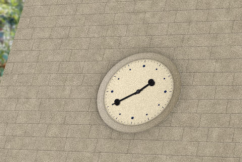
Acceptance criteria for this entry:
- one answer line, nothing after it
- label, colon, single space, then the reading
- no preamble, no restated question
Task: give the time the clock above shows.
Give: 1:40
